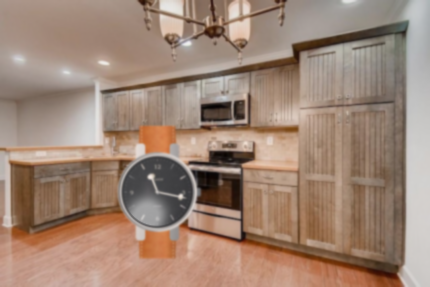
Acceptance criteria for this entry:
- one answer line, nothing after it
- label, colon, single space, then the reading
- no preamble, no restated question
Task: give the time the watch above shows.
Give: 11:17
